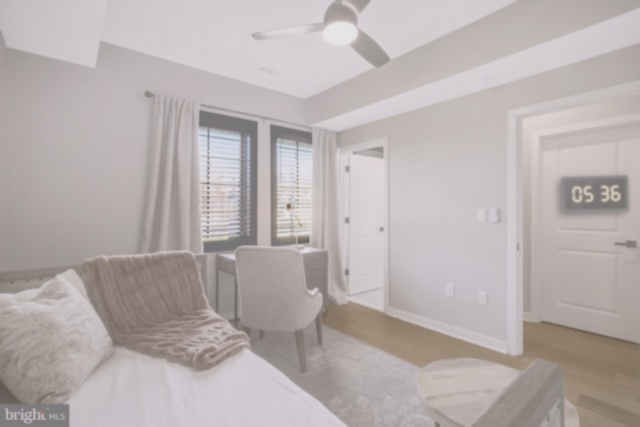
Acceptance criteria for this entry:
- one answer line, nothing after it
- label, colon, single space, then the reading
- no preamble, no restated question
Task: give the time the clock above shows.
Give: 5:36
